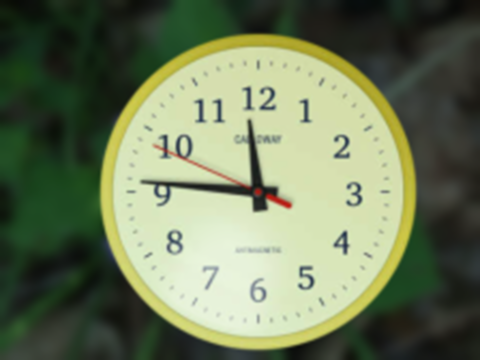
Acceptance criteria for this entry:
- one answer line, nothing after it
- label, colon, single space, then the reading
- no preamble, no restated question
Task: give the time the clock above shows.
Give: 11:45:49
